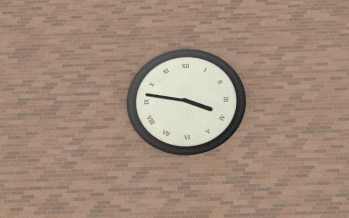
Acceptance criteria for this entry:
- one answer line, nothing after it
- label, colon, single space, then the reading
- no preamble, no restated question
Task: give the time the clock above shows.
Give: 3:47
